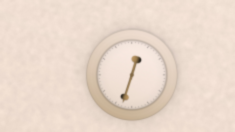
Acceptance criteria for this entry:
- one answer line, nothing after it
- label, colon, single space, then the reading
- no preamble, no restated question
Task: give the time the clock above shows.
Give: 12:33
